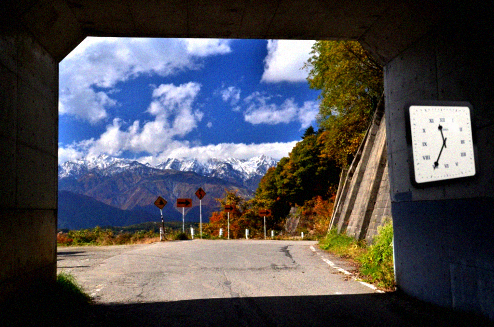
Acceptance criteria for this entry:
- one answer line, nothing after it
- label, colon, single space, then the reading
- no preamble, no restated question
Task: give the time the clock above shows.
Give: 11:35
